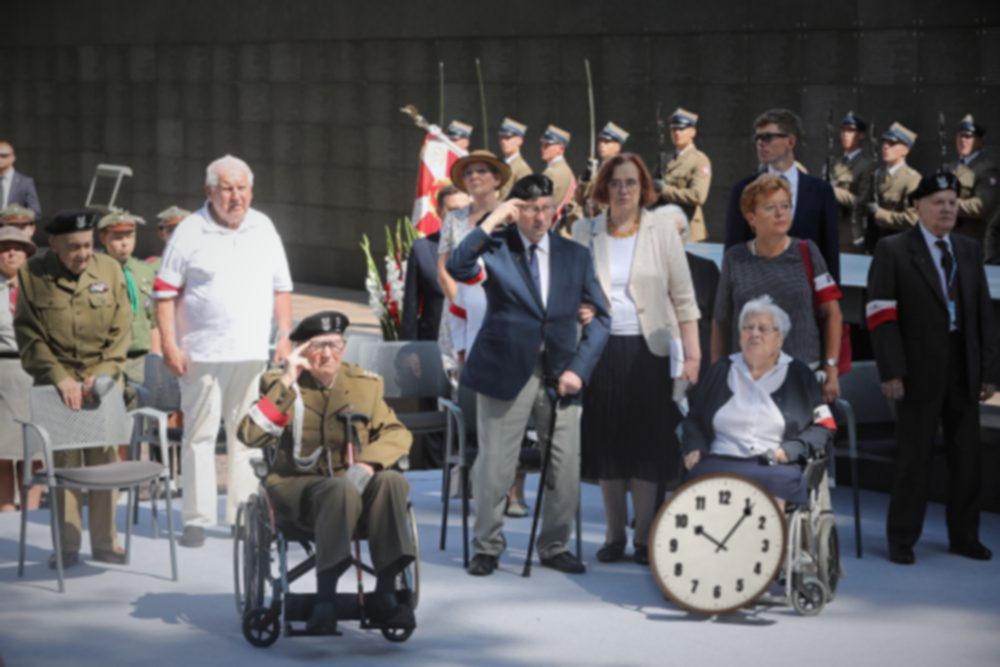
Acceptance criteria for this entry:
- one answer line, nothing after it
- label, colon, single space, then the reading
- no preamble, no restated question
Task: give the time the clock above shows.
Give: 10:06
